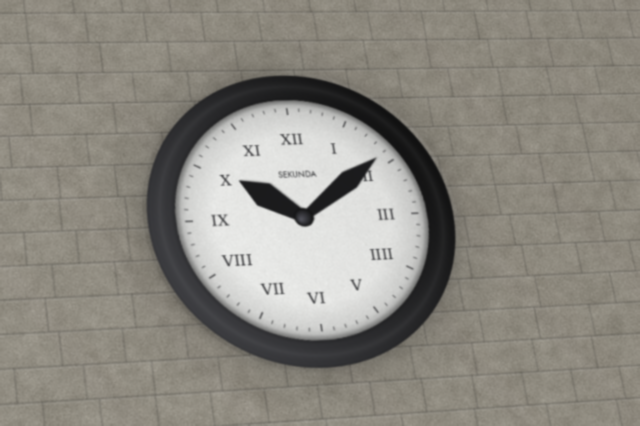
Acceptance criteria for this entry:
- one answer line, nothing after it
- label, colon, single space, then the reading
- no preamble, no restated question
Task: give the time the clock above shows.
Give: 10:09
